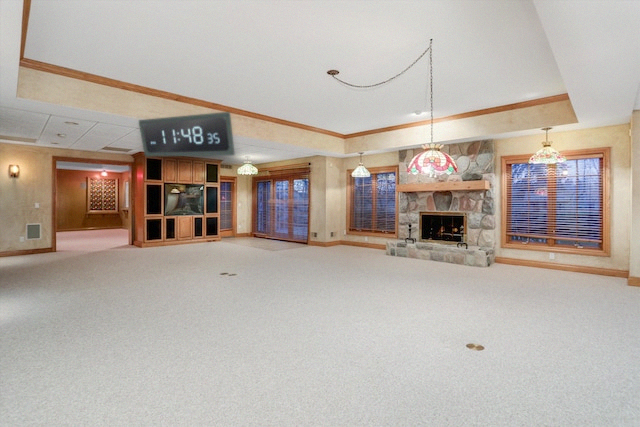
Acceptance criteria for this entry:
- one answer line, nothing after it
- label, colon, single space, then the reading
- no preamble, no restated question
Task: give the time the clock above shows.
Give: 11:48
